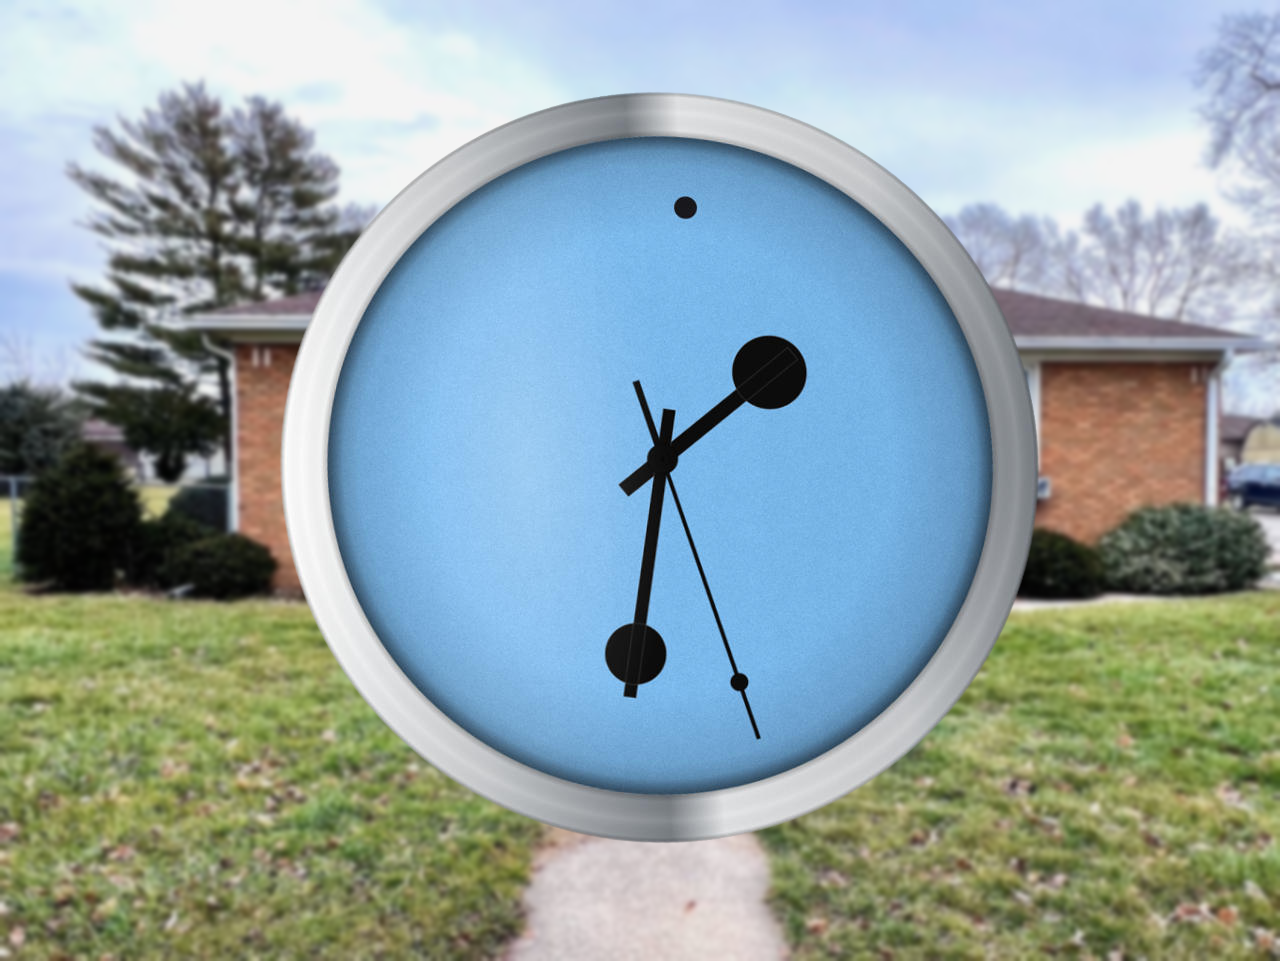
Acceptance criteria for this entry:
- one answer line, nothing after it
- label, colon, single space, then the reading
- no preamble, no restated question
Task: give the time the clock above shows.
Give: 1:30:26
